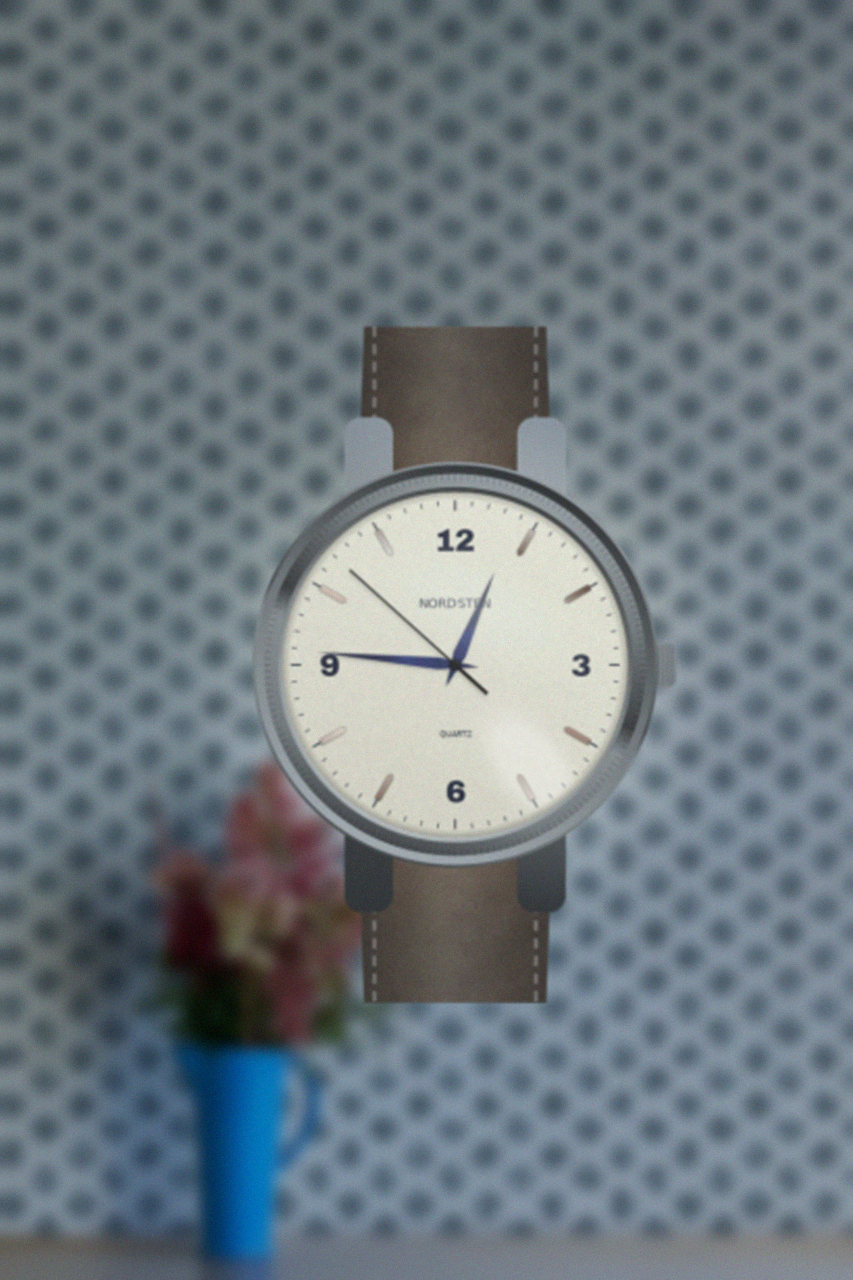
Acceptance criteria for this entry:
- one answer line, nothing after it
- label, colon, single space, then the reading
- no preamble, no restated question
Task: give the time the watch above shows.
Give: 12:45:52
